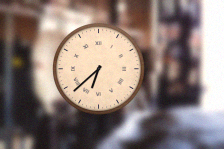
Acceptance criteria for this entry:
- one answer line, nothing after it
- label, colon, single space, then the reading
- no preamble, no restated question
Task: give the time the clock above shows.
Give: 6:38
